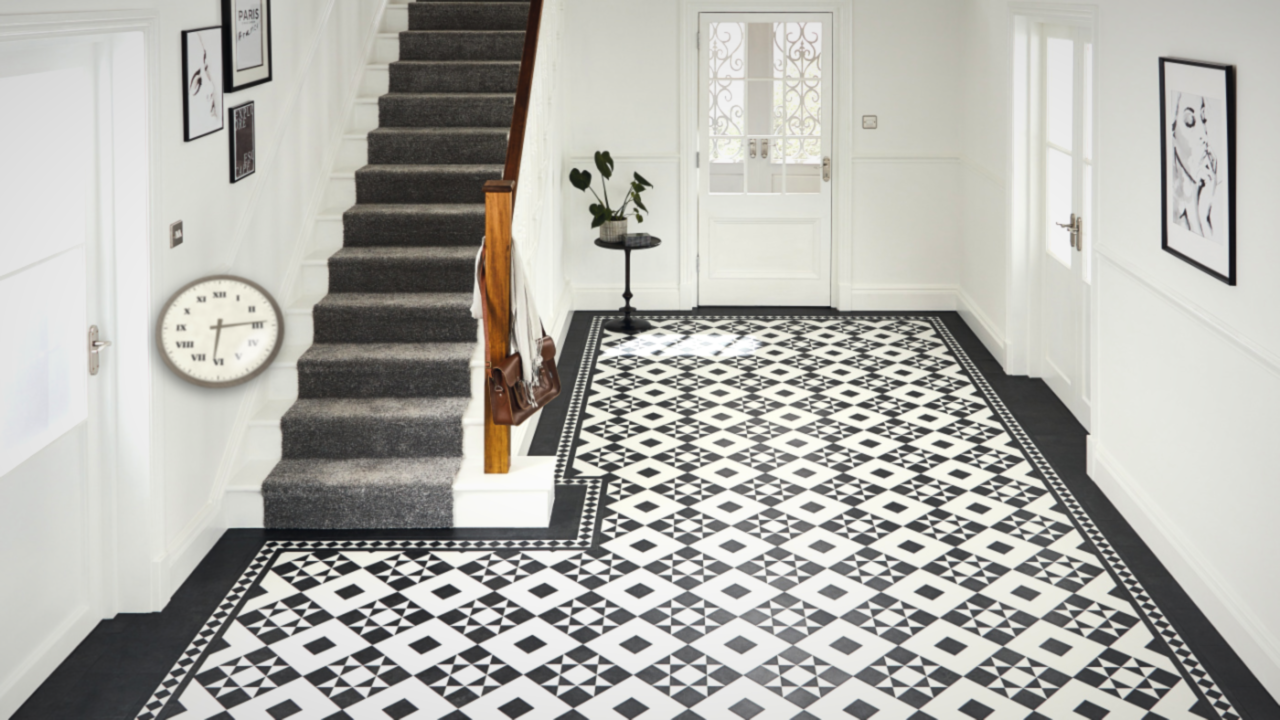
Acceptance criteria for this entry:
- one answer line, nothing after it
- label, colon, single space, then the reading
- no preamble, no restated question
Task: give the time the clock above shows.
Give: 6:14
